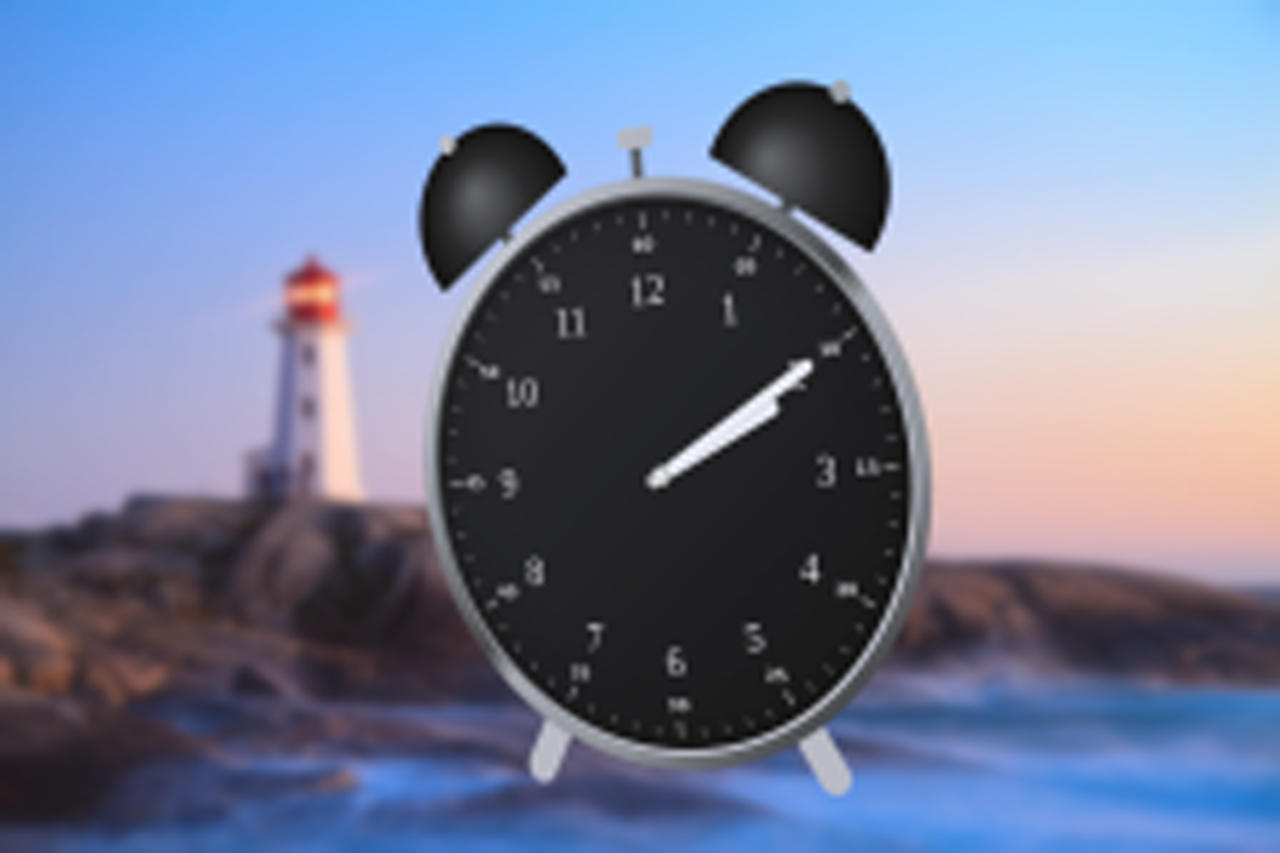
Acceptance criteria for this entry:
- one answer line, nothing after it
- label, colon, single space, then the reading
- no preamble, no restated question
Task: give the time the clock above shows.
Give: 2:10
